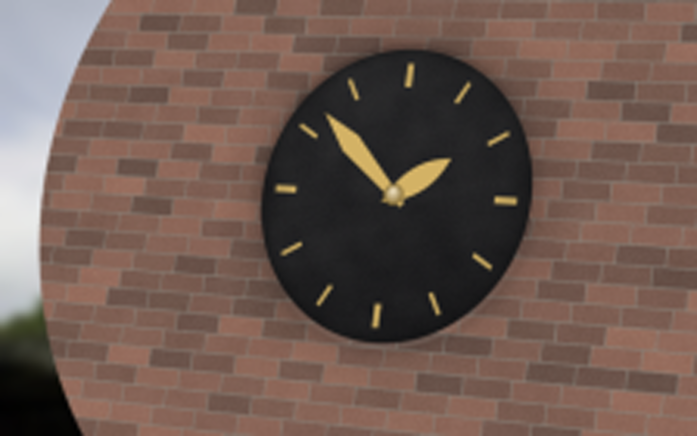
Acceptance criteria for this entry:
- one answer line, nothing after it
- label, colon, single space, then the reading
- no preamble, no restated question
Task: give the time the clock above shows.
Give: 1:52
